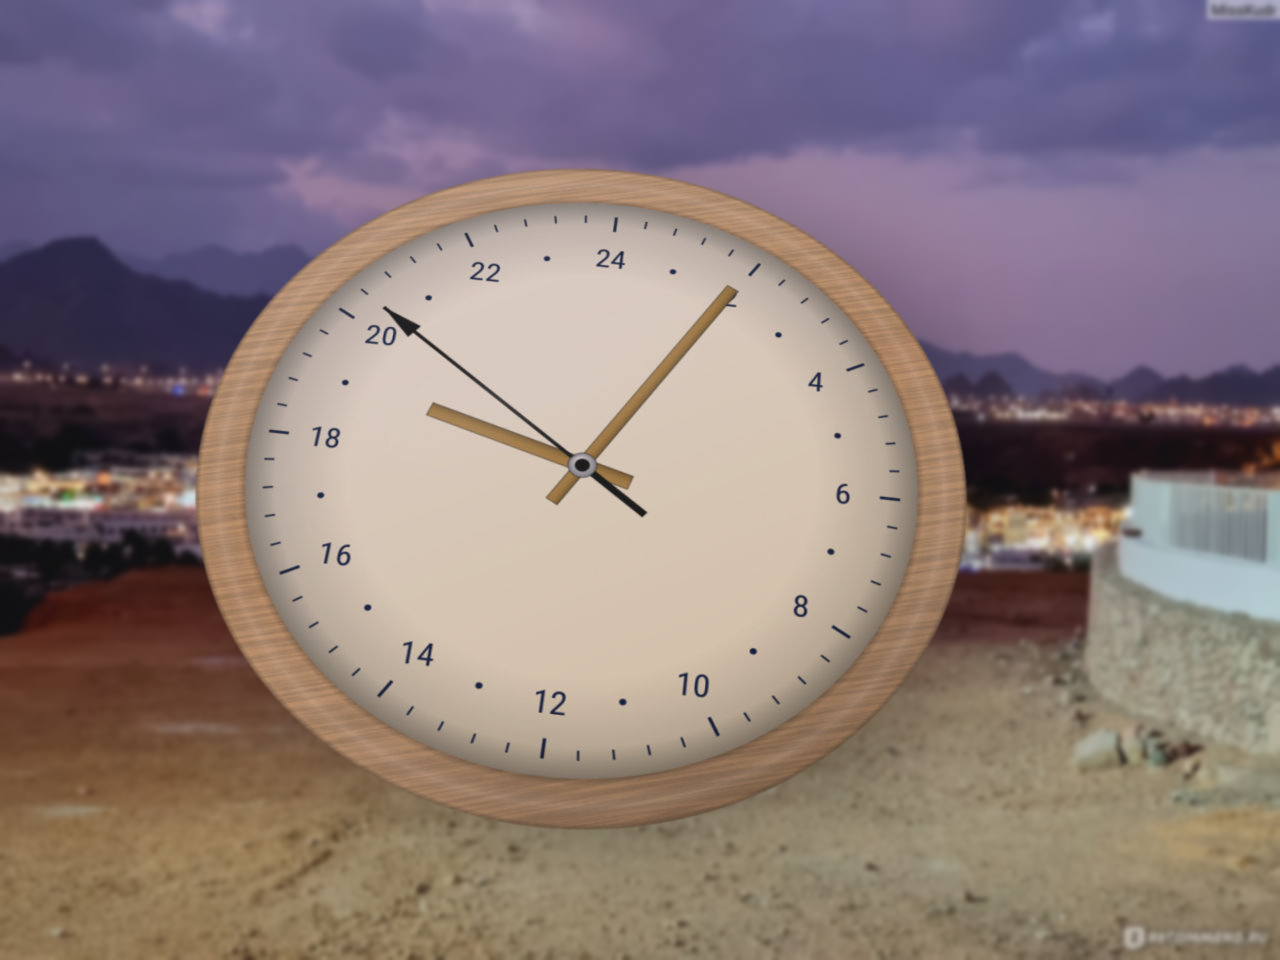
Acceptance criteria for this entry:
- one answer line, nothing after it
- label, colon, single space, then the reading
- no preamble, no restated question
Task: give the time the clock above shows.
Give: 19:04:51
